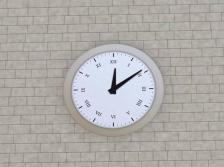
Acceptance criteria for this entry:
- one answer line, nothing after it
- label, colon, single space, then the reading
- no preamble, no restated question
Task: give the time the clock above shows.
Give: 12:09
